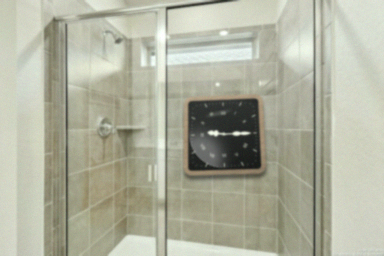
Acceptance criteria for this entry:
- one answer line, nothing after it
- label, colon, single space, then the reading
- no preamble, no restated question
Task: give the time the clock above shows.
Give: 9:15
